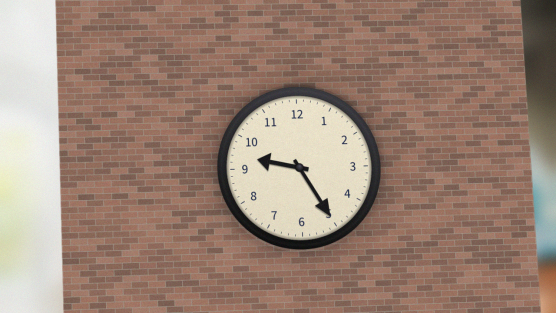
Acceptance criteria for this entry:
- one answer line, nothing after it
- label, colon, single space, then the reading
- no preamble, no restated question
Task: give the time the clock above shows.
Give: 9:25
